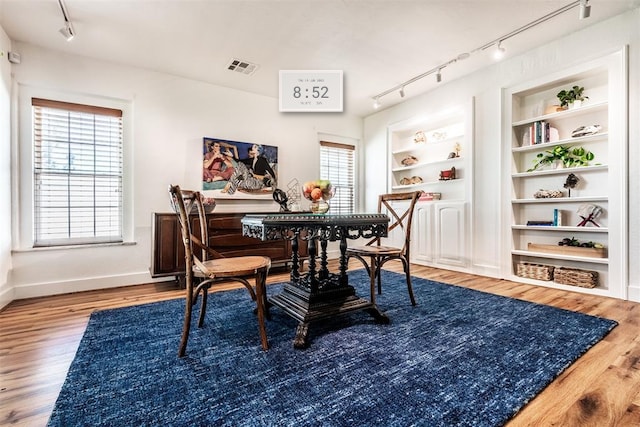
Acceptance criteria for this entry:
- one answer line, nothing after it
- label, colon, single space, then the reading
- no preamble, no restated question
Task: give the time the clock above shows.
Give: 8:52
